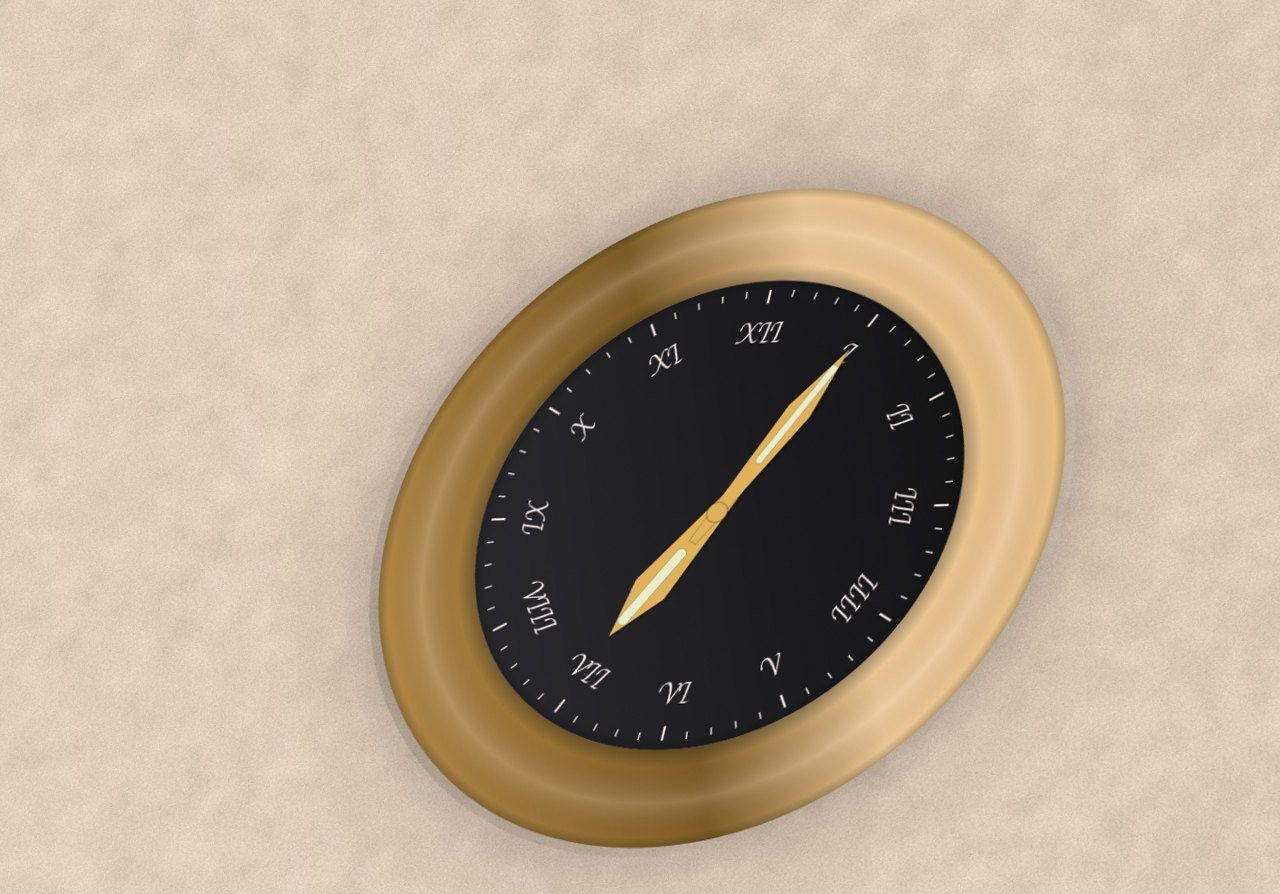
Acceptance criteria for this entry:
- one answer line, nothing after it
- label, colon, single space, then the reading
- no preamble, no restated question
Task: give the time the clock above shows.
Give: 7:05
